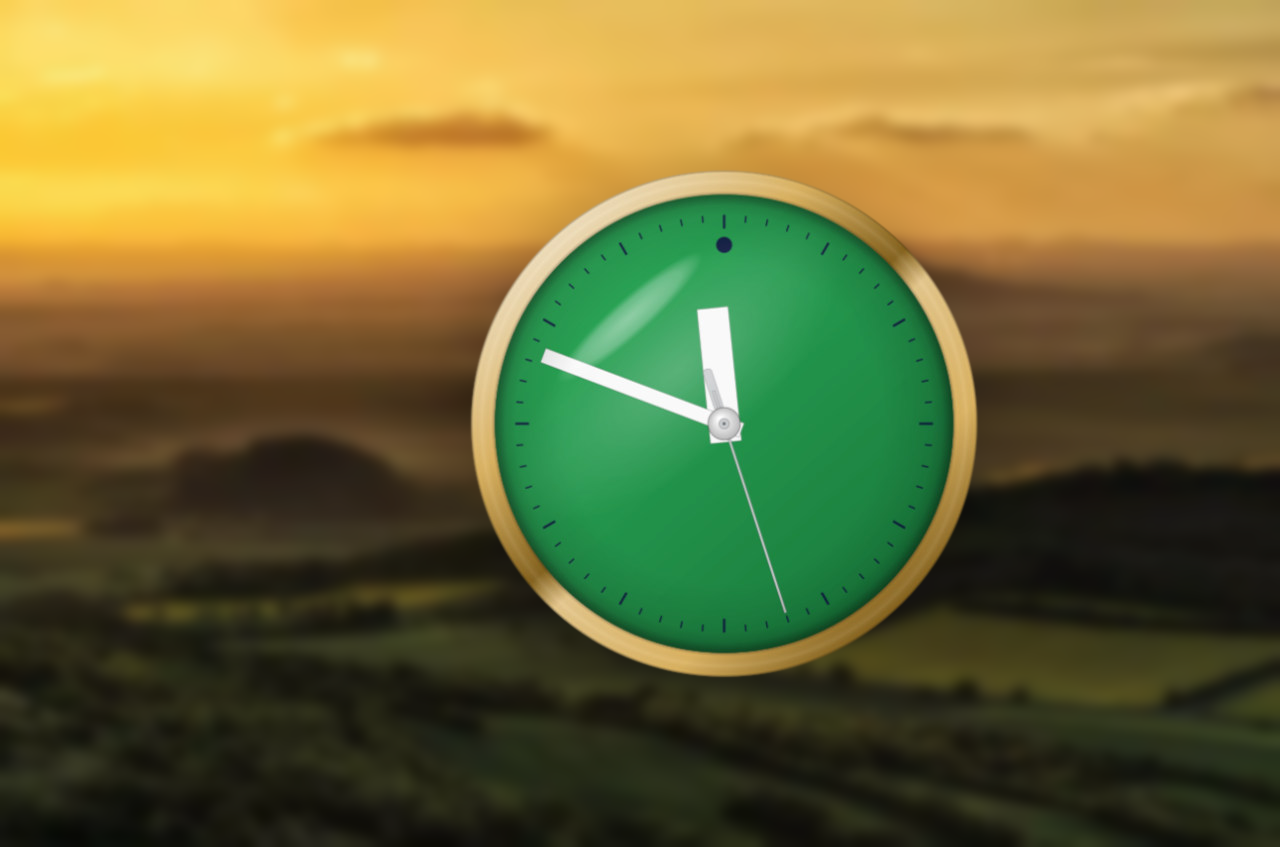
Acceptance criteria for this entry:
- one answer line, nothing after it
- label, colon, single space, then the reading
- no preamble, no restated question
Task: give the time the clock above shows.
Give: 11:48:27
